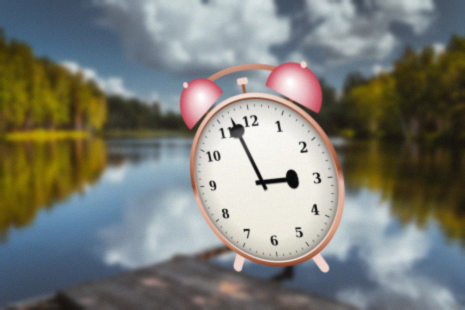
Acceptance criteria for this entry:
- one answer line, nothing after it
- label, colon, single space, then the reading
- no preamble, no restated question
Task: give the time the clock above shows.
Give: 2:57
